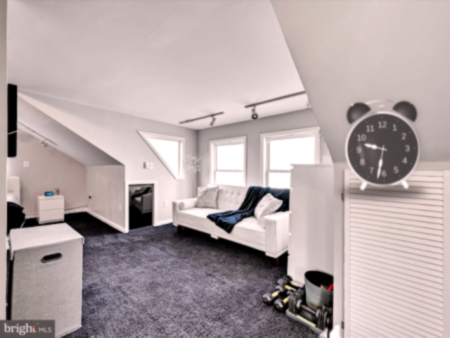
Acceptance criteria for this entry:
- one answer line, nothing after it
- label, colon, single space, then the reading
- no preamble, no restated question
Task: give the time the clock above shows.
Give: 9:32
